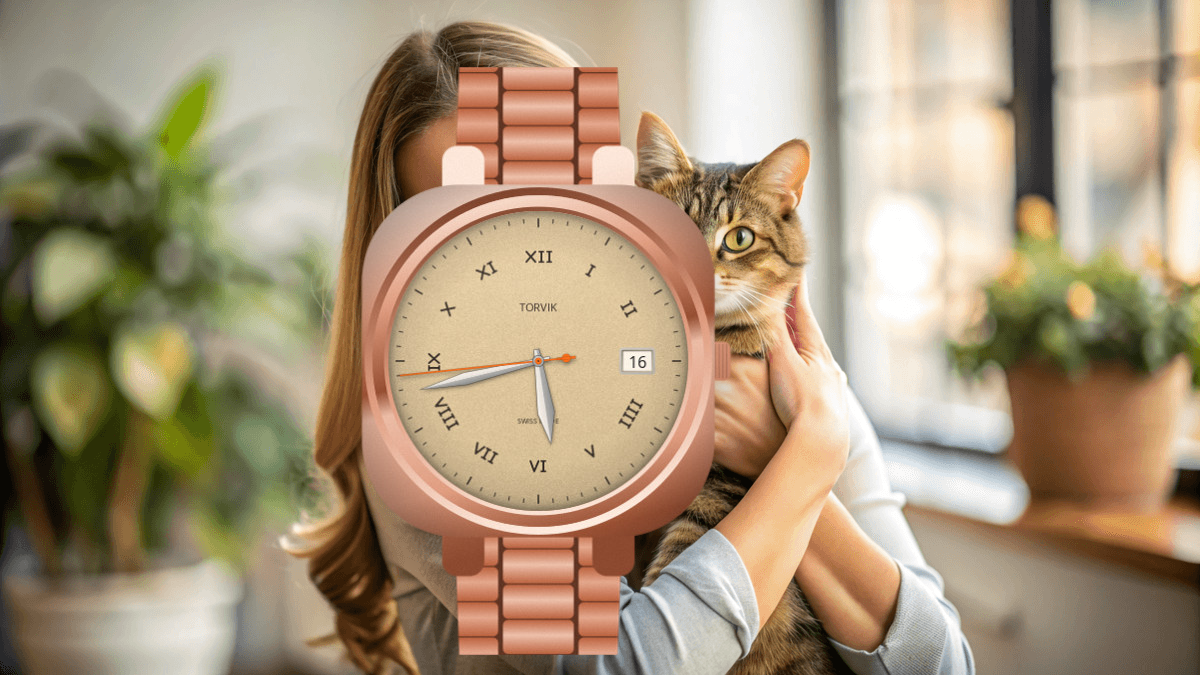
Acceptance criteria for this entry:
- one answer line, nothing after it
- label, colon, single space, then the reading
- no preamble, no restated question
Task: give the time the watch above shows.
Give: 5:42:44
